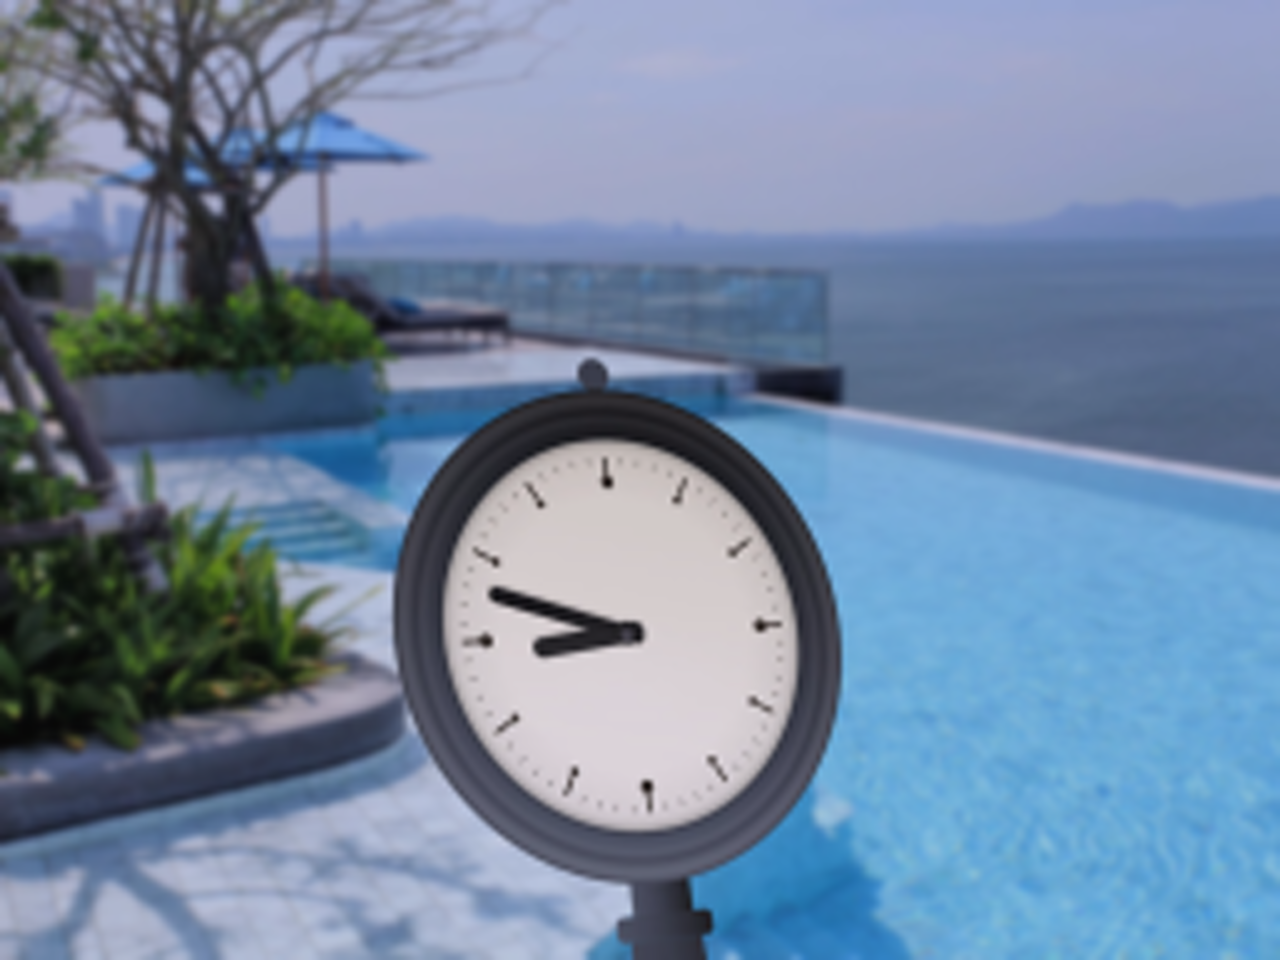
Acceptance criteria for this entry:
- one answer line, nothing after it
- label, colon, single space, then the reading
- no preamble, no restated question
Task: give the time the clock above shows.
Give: 8:48
